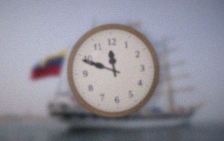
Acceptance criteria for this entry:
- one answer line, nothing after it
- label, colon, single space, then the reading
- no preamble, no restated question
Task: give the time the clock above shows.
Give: 11:49
